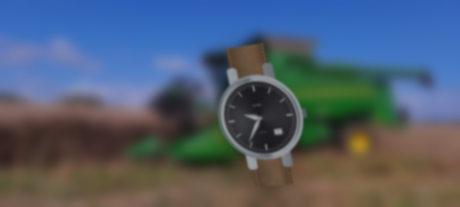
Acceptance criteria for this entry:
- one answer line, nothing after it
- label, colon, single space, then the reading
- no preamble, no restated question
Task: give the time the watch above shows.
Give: 9:36
